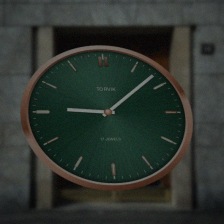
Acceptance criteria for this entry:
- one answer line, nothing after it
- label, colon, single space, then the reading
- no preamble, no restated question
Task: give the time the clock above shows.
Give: 9:08
